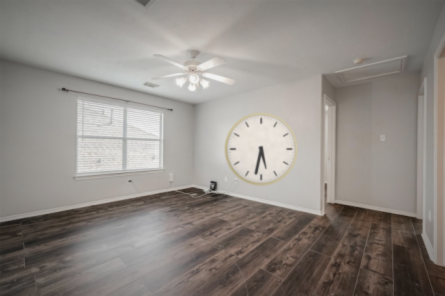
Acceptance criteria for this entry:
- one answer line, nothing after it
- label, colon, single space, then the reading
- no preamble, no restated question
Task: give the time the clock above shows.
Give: 5:32
